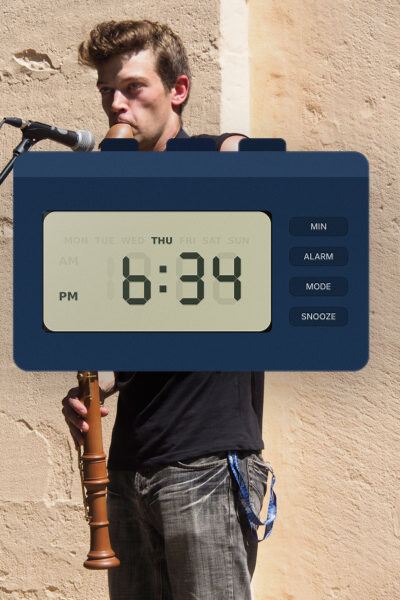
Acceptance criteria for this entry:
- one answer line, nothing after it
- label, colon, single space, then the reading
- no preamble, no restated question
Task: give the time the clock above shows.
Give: 6:34
